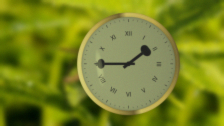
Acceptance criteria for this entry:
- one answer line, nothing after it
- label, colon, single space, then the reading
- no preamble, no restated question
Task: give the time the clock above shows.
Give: 1:45
